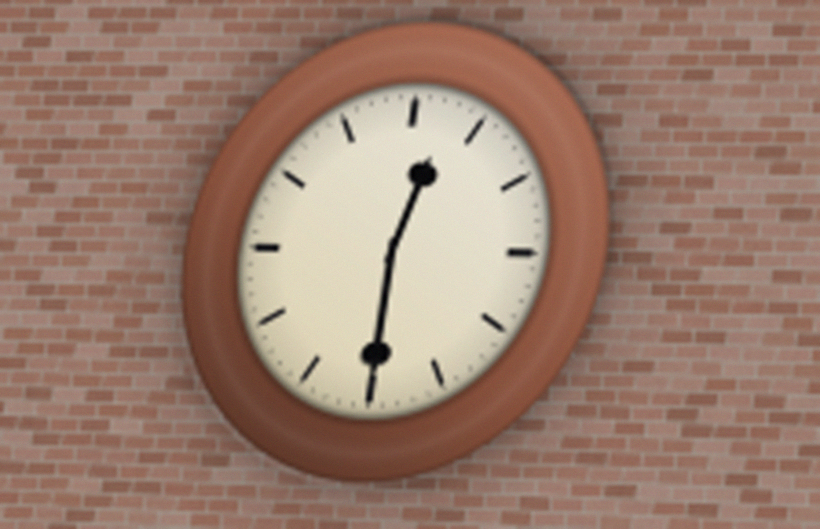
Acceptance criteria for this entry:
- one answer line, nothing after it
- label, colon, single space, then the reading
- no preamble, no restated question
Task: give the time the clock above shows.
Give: 12:30
